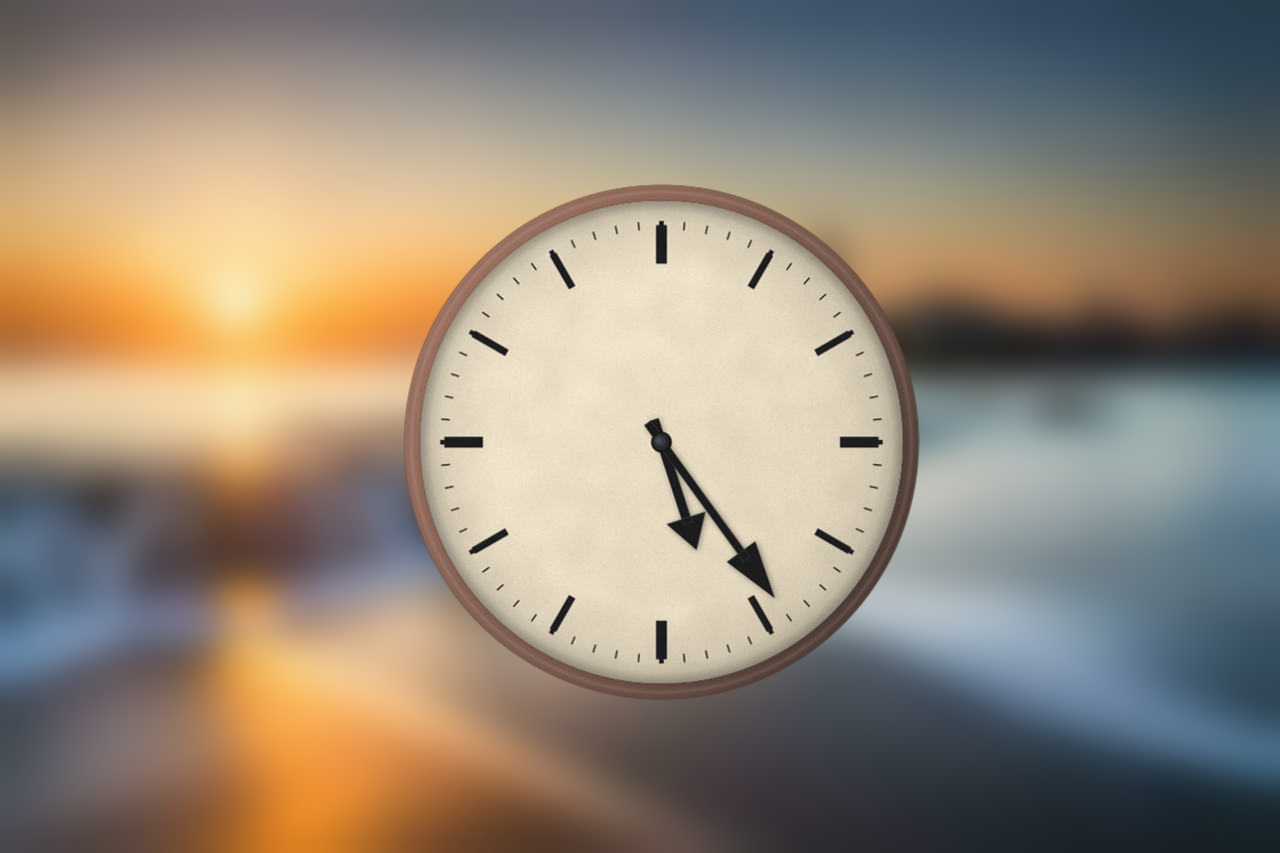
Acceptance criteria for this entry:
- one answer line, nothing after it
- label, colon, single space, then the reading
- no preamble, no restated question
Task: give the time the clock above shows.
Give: 5:24
